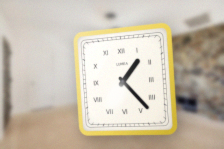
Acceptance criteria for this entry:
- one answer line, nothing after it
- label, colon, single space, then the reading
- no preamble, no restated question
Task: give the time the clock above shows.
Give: 1:23
